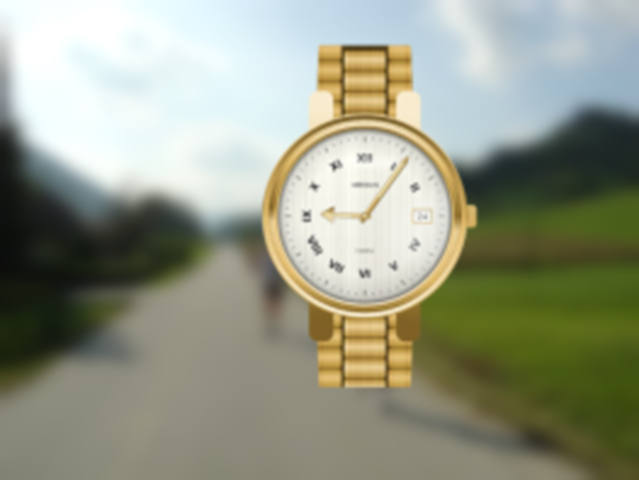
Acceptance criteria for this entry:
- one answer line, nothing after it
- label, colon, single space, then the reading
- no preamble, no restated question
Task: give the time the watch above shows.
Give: 9:06
